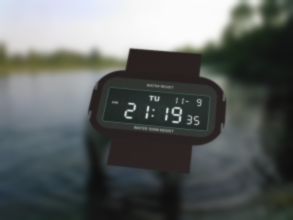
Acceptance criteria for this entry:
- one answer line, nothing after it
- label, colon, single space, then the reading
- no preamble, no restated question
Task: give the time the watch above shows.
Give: 21:19
